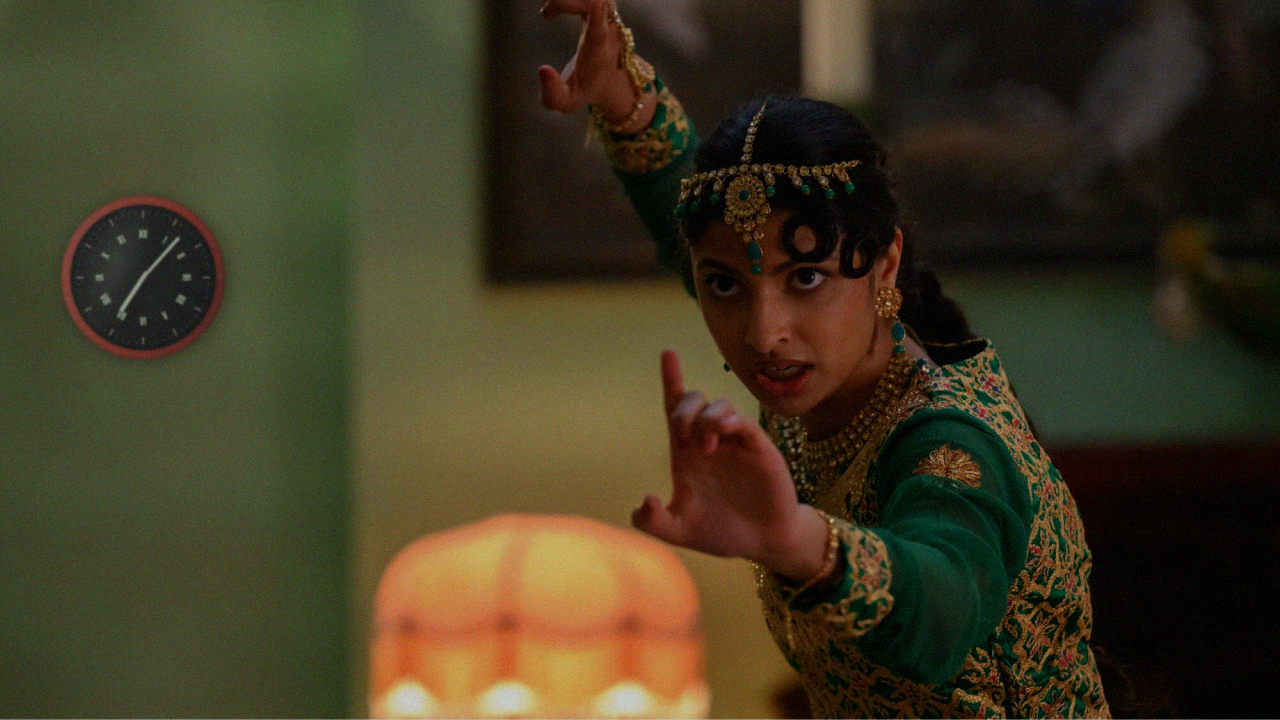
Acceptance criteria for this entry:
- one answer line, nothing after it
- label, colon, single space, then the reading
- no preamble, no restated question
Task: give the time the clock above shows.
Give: 7:07
